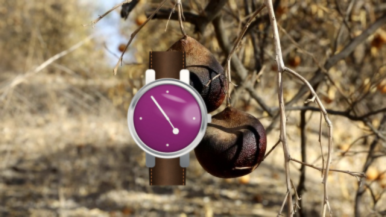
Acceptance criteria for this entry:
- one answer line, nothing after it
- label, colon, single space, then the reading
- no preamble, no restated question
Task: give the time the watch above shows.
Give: 4:54
